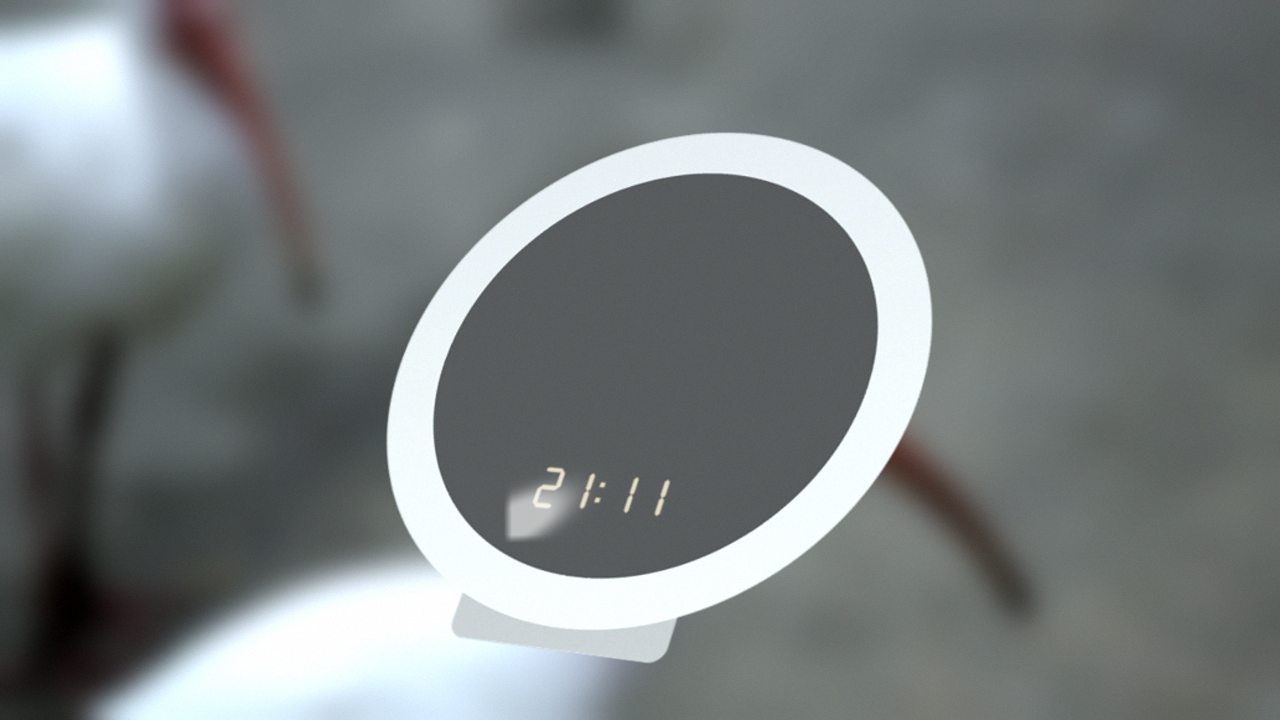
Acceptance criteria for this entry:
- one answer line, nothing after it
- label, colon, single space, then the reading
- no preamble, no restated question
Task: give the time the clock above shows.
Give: 21:11
